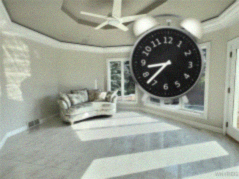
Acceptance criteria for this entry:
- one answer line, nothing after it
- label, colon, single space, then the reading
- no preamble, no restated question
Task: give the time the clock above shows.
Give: 8:37
